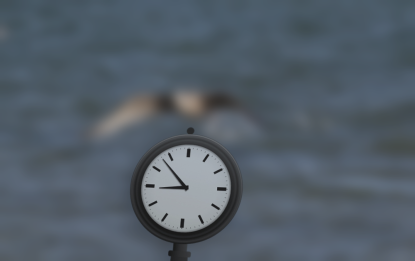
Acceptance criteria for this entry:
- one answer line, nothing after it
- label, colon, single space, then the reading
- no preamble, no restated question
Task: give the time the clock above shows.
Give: 8:53
